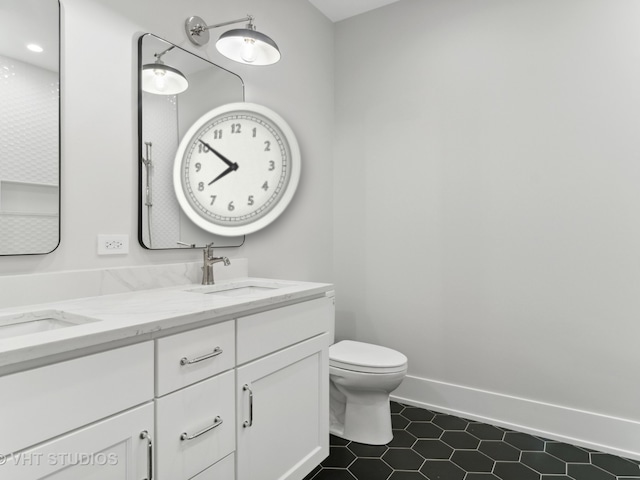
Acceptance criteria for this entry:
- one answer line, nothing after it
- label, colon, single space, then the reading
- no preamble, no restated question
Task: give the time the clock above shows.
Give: 7:51
